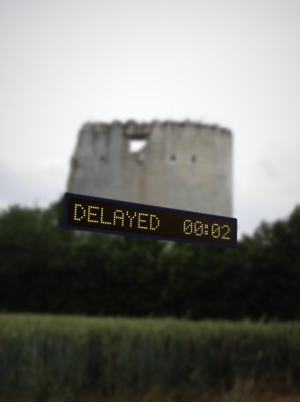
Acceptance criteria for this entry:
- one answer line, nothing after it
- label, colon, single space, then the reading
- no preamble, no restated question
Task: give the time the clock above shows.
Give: 0:02
